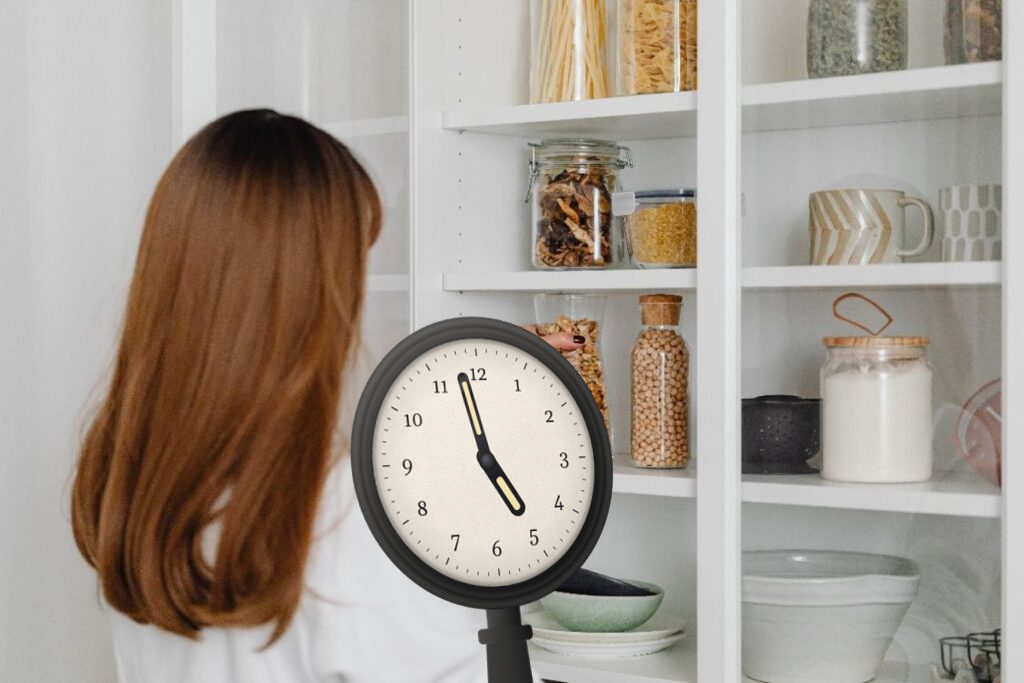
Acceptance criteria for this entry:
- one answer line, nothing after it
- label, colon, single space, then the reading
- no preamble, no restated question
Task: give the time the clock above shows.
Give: 4:58
